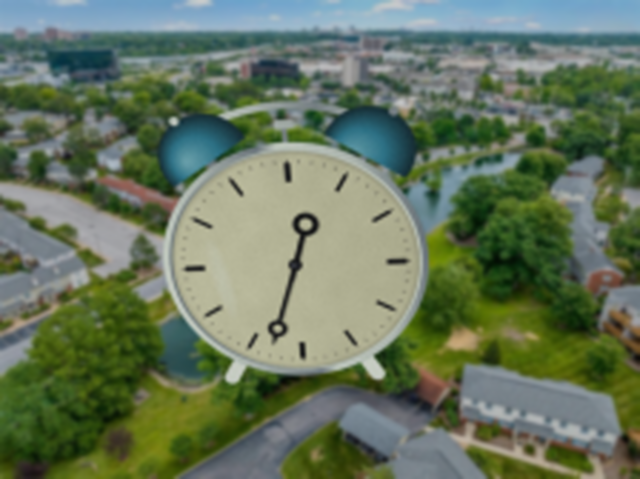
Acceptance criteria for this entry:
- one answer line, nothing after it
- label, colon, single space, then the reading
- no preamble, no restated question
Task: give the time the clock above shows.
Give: 12:33
